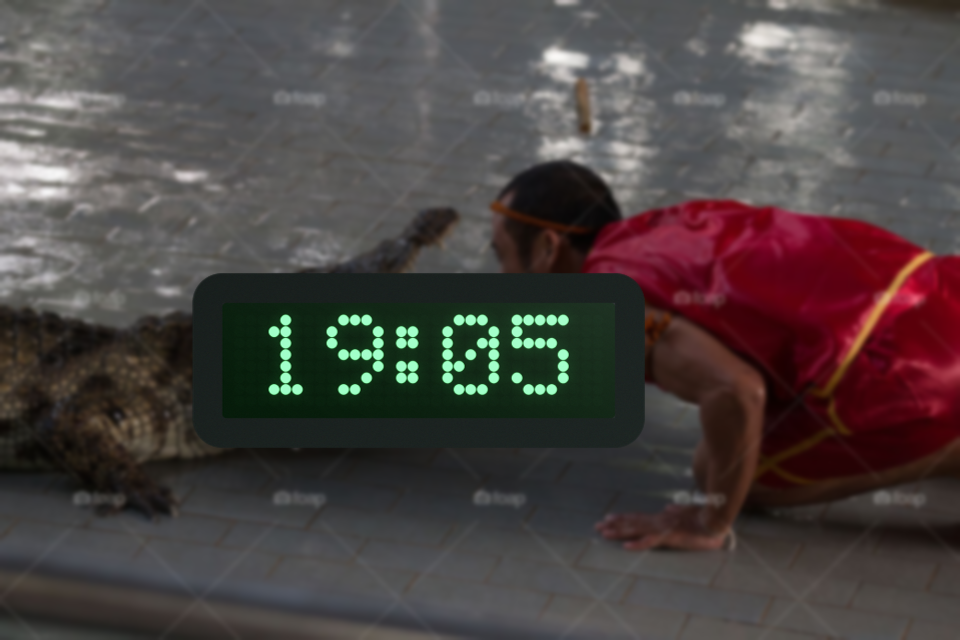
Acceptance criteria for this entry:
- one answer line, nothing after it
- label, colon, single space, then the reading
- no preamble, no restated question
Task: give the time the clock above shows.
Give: 19:05
